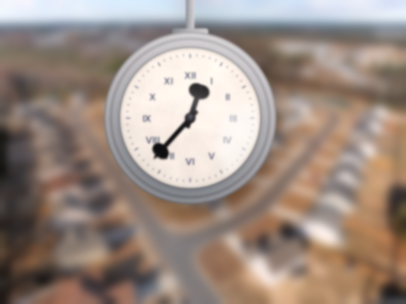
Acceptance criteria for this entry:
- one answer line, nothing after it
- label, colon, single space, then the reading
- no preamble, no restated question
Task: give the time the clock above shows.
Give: 12:37
